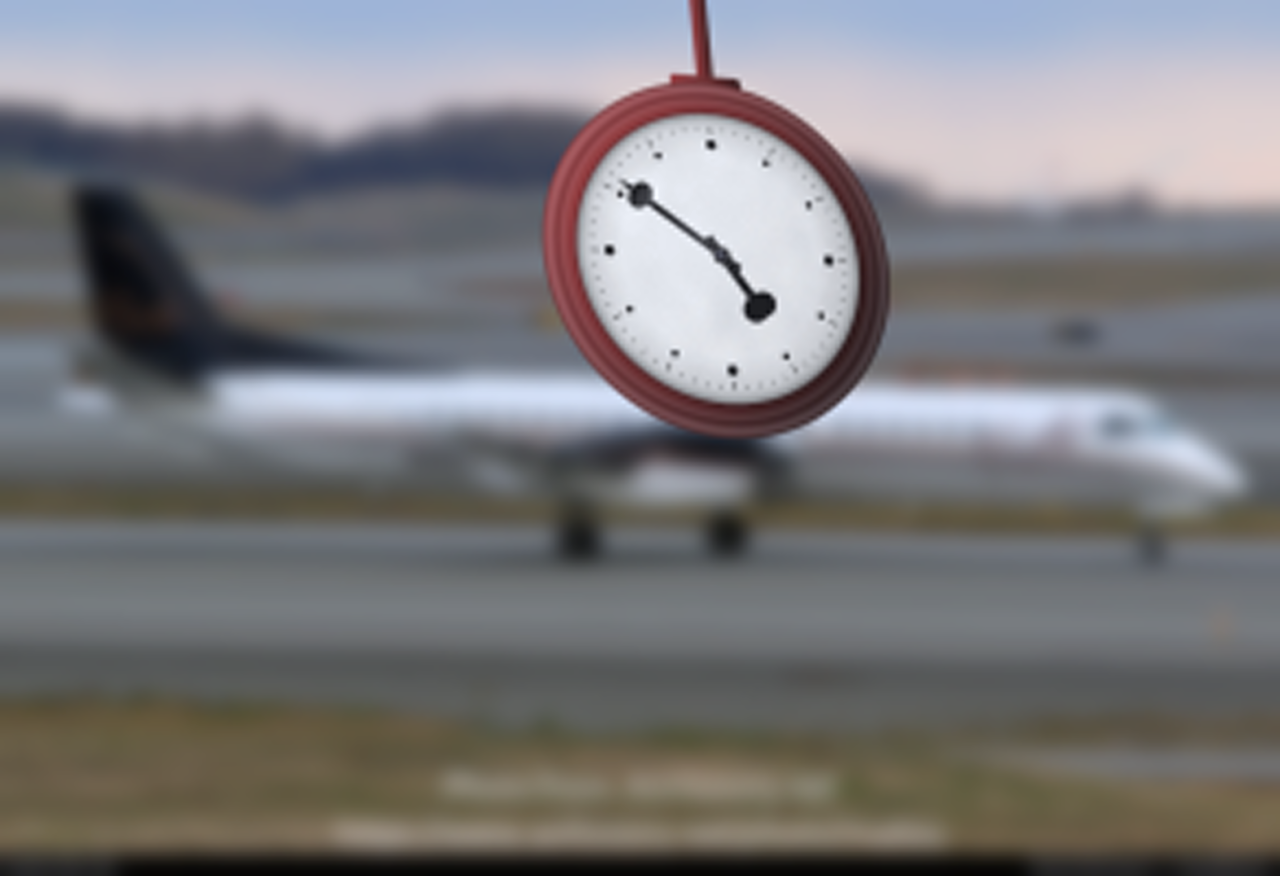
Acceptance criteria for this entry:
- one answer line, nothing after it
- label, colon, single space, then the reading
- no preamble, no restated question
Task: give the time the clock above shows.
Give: 4:51
